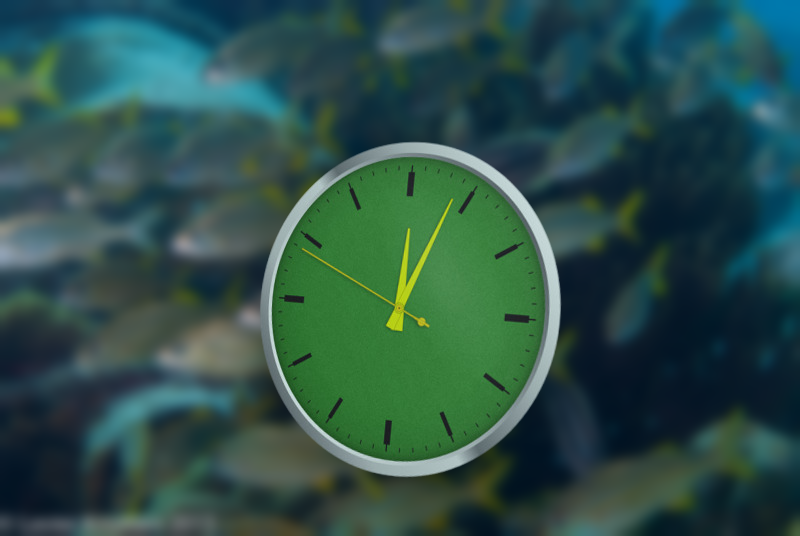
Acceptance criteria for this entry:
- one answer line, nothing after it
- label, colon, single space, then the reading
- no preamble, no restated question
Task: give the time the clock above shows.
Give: 12:03:49
